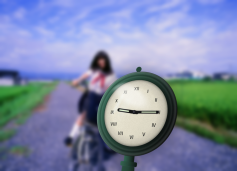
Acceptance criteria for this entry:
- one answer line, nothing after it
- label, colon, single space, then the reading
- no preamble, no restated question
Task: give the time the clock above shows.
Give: 9:15
